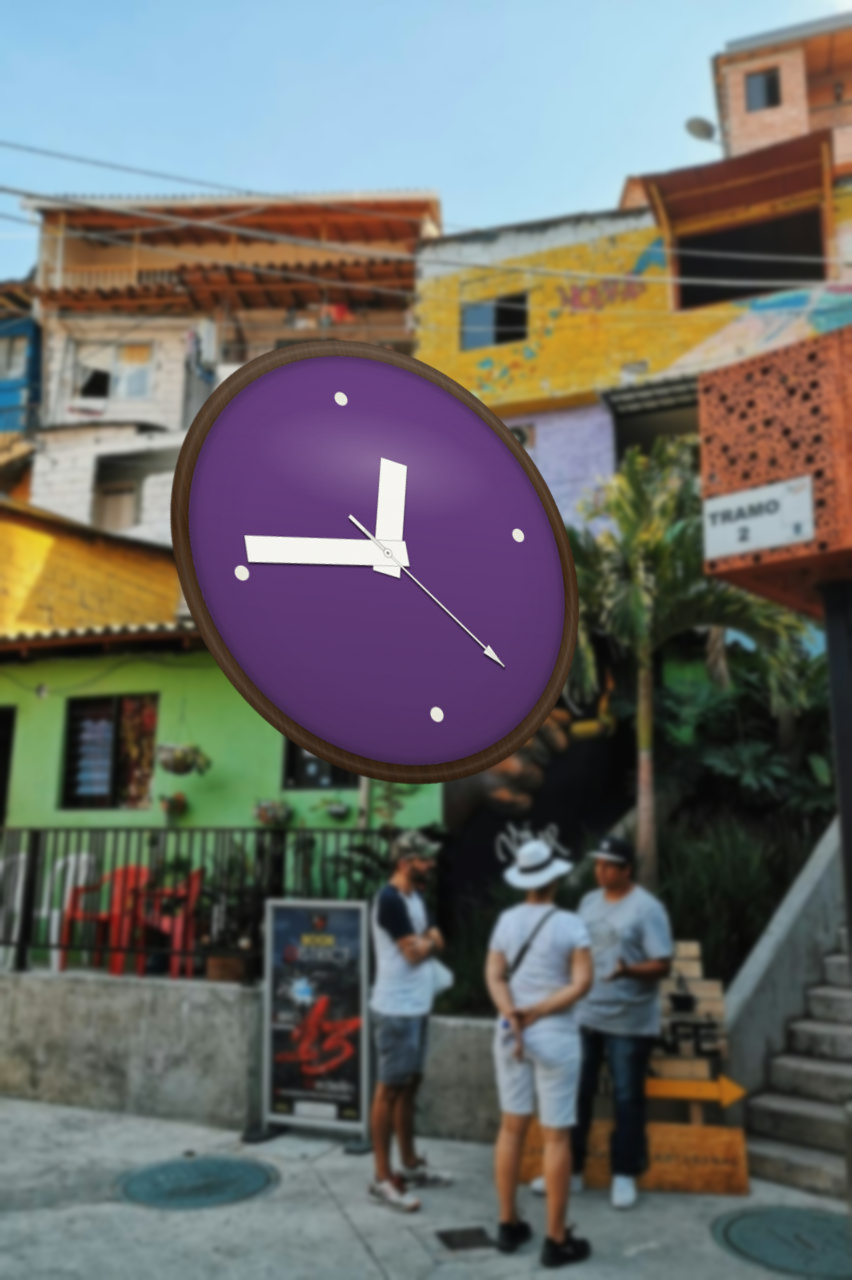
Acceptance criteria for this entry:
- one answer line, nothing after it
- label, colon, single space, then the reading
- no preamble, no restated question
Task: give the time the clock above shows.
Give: 12:46:24
